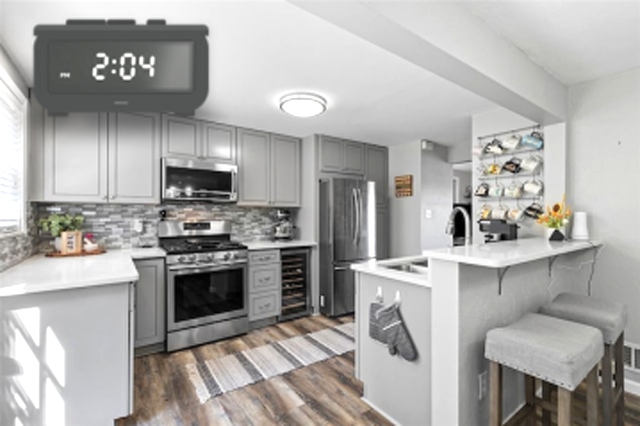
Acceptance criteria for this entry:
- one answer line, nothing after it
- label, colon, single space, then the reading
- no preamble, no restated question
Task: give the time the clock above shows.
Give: 2:04
